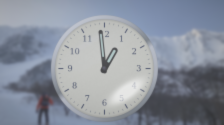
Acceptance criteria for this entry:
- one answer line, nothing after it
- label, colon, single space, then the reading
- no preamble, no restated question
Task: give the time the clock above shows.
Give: 12:59
